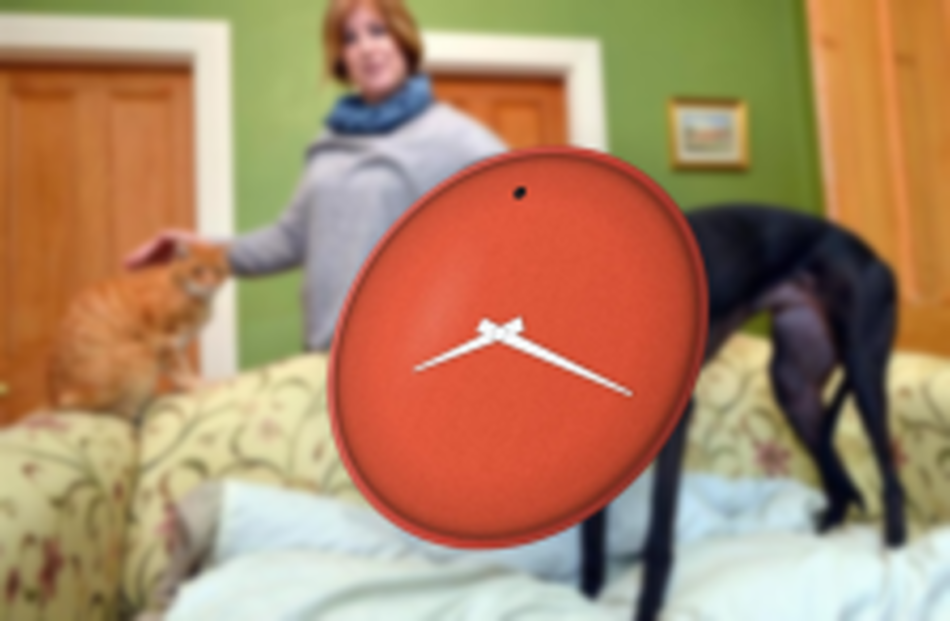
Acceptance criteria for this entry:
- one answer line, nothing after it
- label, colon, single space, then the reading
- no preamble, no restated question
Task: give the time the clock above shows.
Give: 8:19
